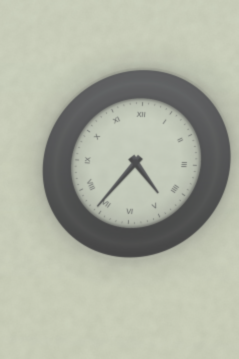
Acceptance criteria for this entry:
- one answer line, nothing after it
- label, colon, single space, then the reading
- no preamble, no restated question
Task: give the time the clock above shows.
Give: 4:36
